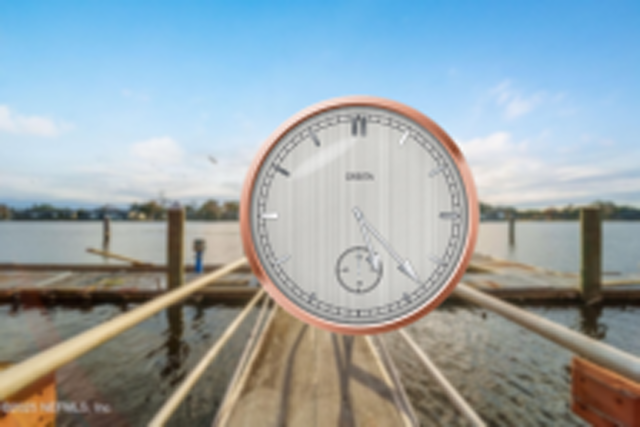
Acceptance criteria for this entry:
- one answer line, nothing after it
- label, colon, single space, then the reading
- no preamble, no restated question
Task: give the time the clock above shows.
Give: 5:23
